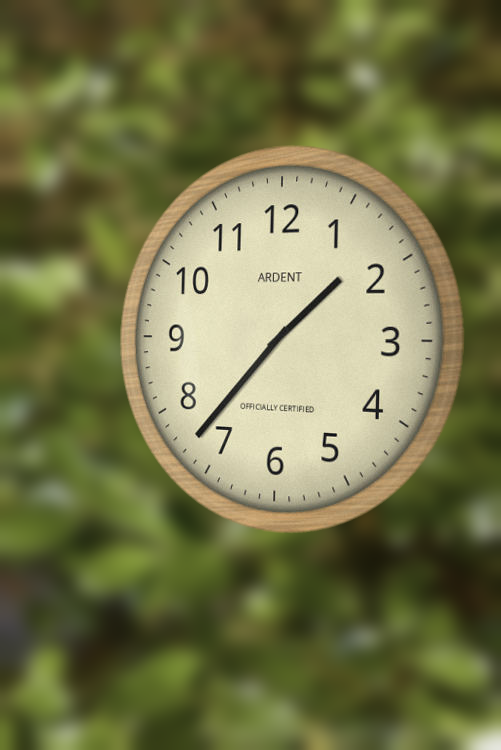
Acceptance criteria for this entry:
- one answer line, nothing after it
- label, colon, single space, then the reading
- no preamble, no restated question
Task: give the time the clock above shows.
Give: 1:37
